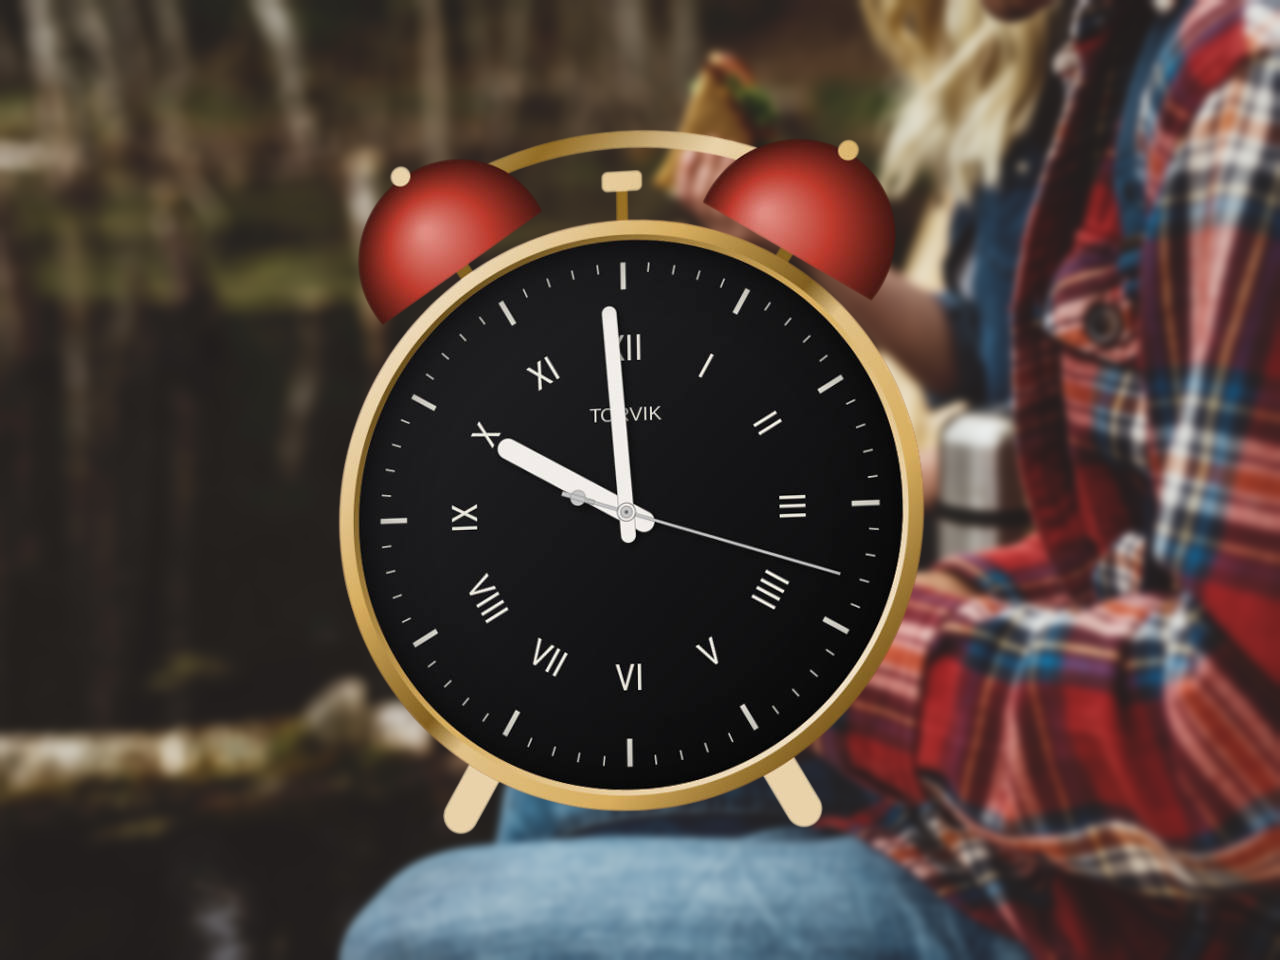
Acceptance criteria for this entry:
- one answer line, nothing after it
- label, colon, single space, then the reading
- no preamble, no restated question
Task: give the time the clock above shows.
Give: 9:59:18
